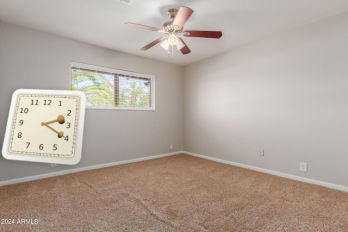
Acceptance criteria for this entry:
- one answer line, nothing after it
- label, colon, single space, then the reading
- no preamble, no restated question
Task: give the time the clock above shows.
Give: 2:20
